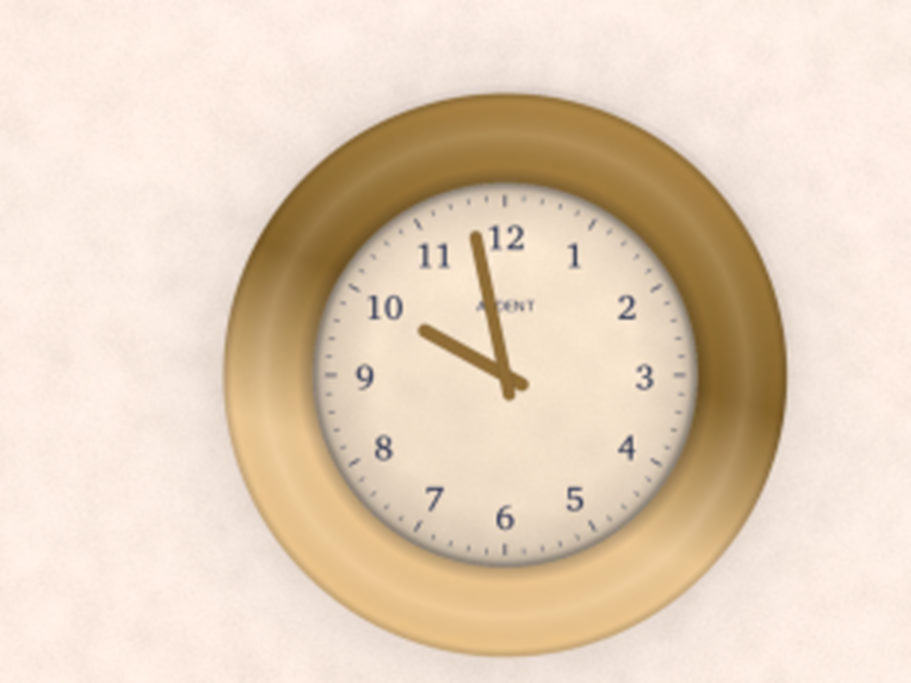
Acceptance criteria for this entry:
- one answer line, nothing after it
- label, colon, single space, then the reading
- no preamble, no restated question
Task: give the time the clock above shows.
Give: 9:58
